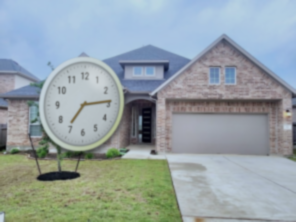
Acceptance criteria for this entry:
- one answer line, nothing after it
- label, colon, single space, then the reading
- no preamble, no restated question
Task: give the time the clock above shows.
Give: 7:14
